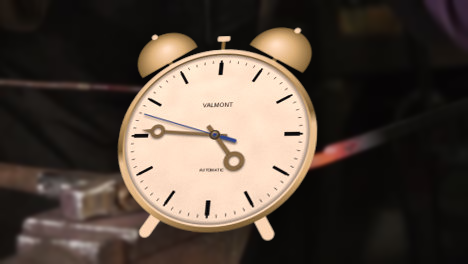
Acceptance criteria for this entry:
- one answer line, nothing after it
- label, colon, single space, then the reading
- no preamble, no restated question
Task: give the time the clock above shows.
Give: 4:45:48
